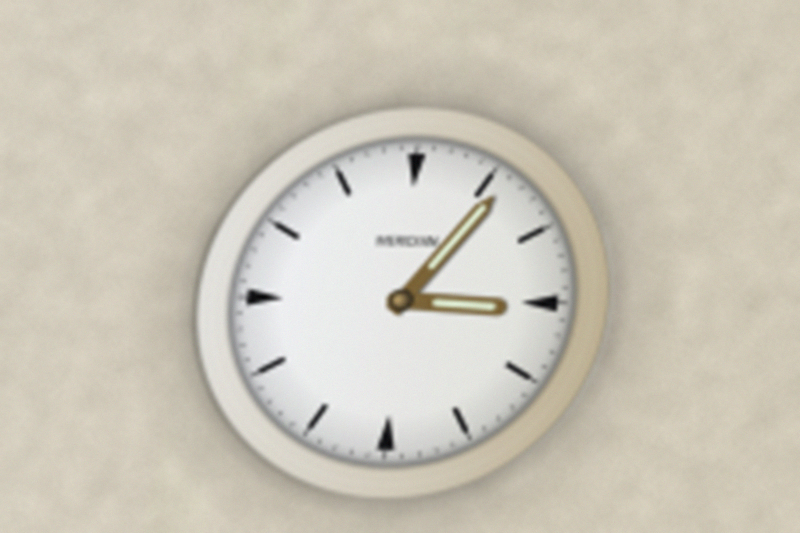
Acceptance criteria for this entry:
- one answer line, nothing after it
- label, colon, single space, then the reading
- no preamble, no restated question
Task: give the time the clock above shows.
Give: 3:06
